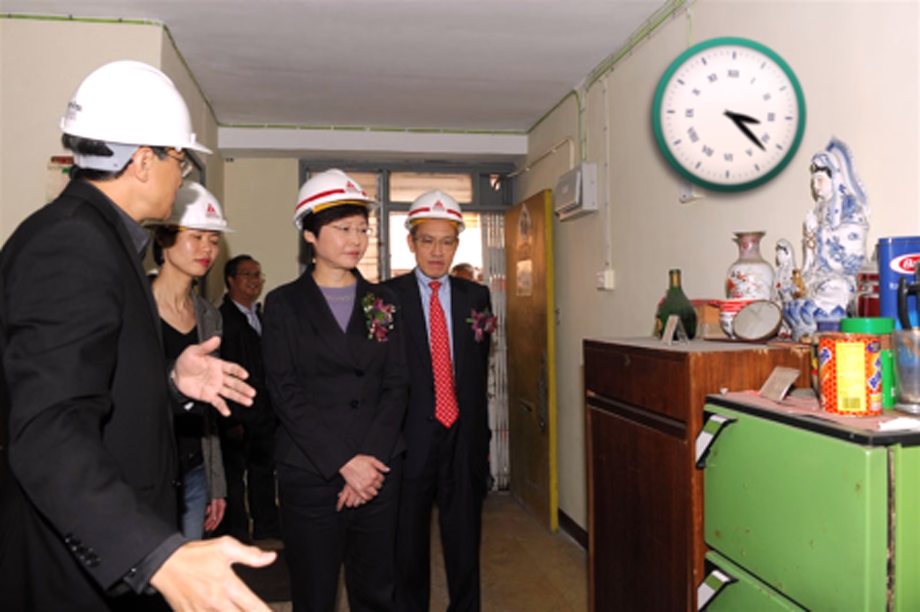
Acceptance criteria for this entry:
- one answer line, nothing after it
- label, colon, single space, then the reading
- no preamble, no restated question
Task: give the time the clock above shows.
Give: 3:22
